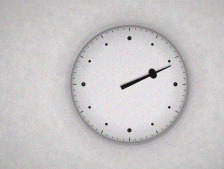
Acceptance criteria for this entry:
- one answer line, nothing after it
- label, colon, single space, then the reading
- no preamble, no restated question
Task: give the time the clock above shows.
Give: 2:11
